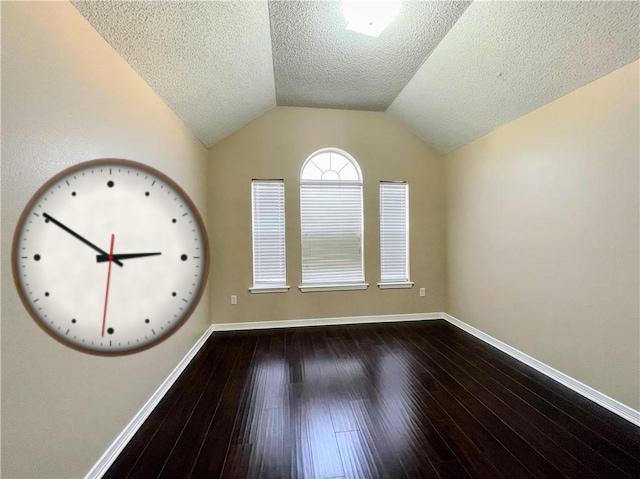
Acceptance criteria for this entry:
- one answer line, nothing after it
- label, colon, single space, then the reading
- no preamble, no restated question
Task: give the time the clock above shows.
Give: 2:50:31
